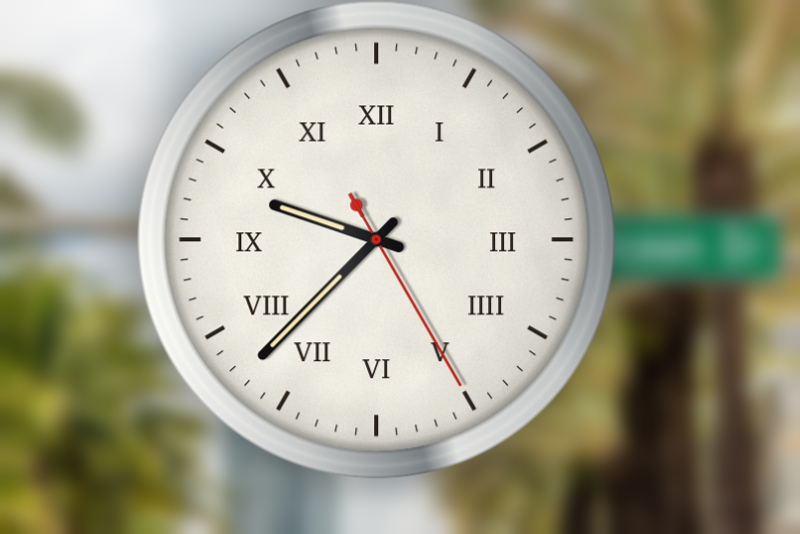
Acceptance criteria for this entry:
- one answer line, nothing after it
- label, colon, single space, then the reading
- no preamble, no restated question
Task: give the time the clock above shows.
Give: 9:37:25
